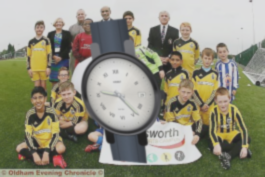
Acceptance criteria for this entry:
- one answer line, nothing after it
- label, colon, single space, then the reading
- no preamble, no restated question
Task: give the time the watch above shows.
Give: 9:23
